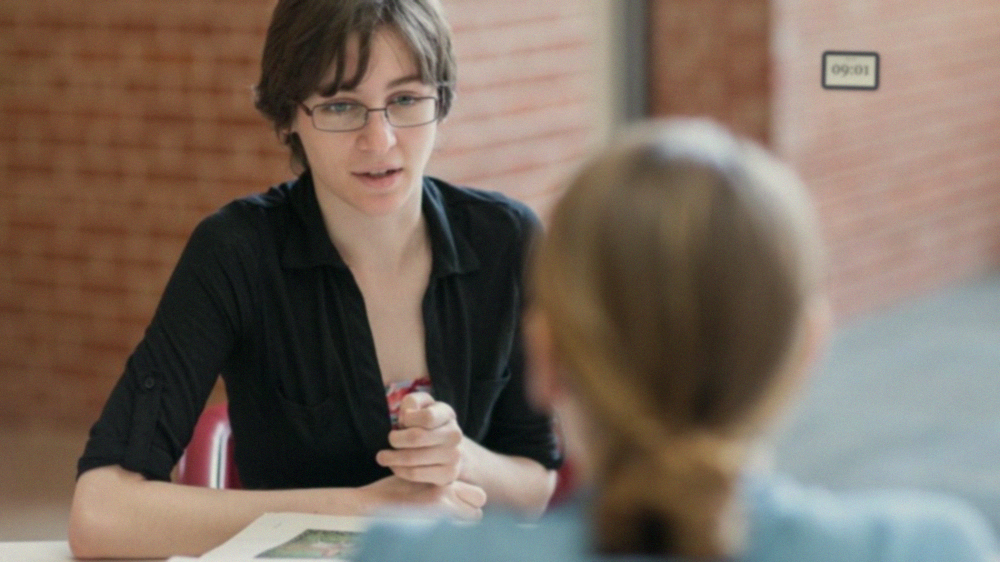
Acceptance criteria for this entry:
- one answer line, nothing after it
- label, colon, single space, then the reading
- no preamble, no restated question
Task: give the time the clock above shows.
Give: 9:01
